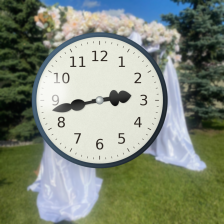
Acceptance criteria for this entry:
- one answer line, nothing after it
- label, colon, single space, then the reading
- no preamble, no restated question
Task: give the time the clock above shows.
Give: 2:43
